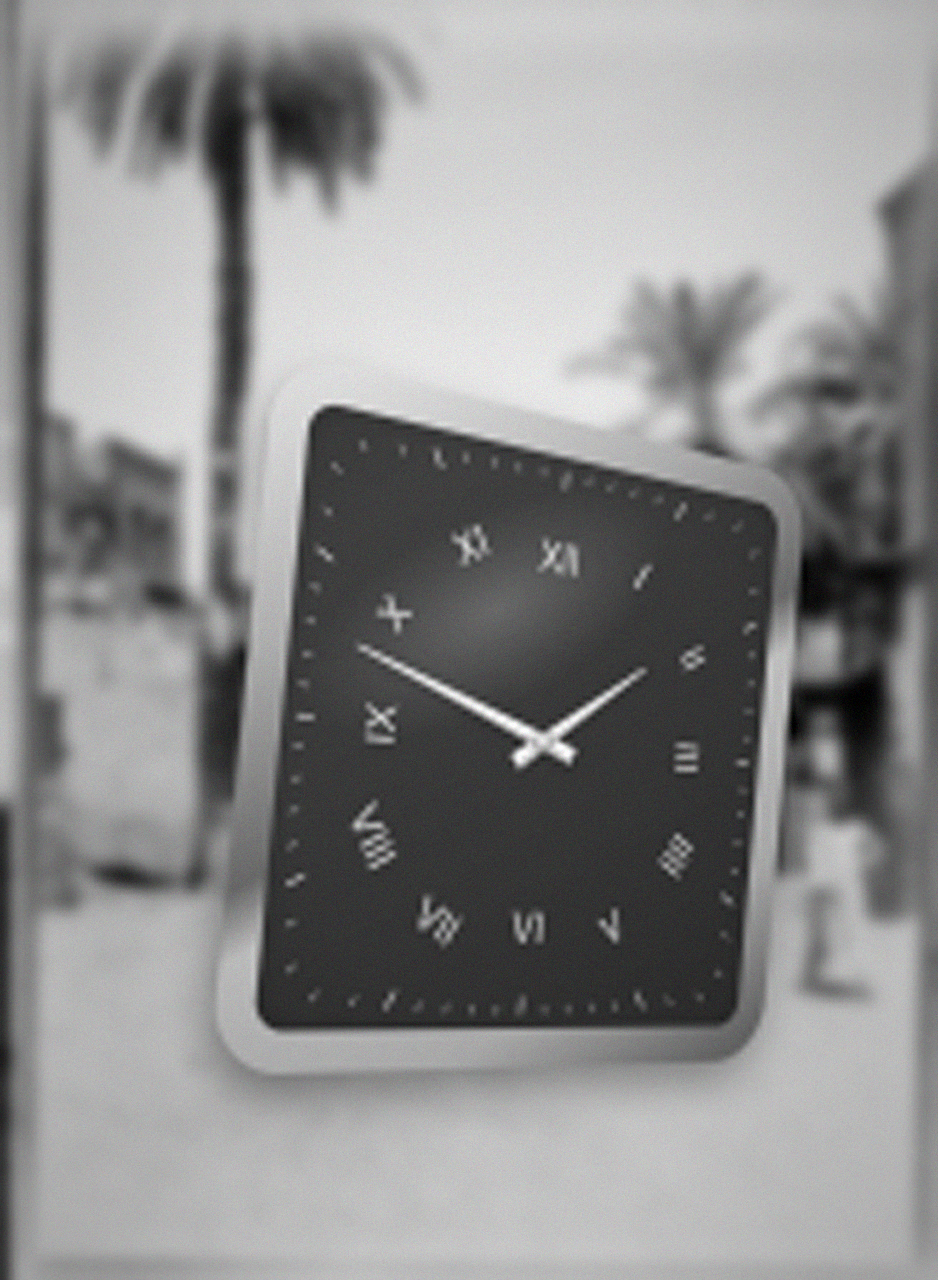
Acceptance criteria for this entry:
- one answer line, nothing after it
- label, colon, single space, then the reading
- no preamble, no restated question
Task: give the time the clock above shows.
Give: 1:48
